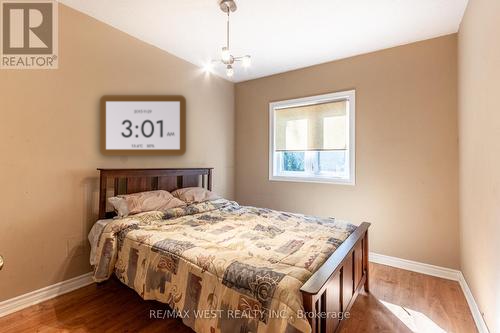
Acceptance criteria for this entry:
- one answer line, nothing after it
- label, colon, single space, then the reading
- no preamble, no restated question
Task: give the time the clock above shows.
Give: 3:01
